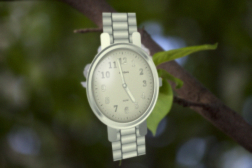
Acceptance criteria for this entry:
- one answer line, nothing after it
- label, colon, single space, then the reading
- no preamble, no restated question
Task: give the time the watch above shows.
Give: 4:58
